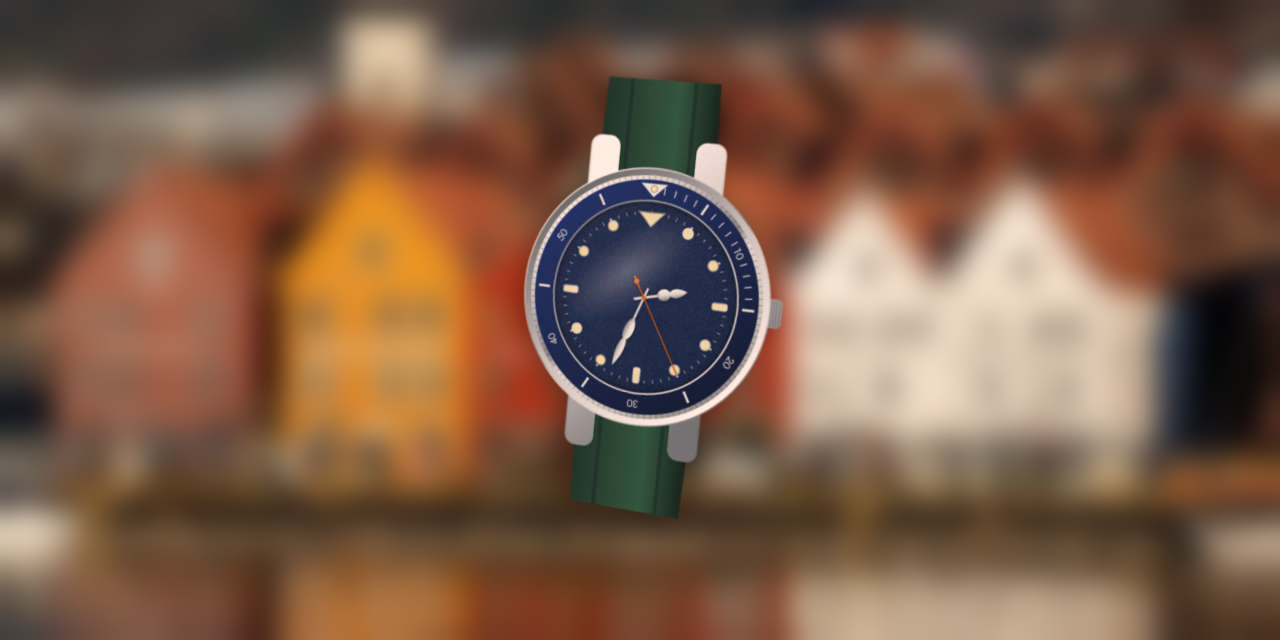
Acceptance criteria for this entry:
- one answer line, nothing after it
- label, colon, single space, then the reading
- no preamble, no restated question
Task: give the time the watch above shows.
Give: 2:33:25
